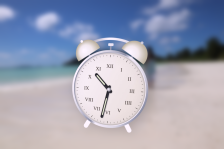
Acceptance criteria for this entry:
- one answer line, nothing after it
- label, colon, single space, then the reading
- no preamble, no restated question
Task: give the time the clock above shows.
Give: 10:32
